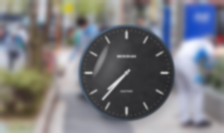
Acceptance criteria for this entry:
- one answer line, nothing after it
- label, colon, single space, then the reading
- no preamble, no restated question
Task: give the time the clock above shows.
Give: 7:37
